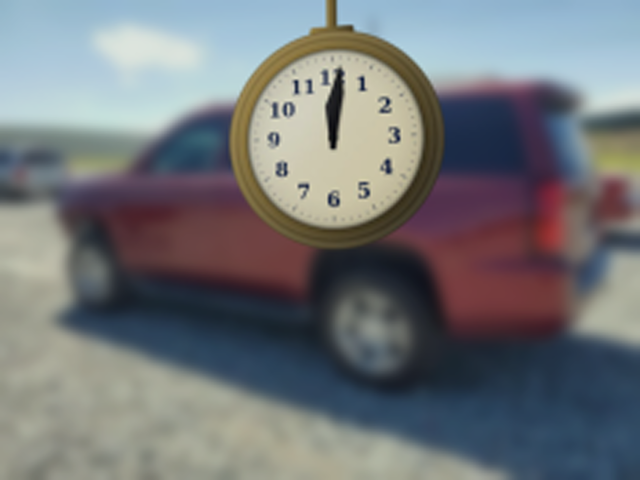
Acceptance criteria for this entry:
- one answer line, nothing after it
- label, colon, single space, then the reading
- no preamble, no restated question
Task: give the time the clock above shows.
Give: 12:01
